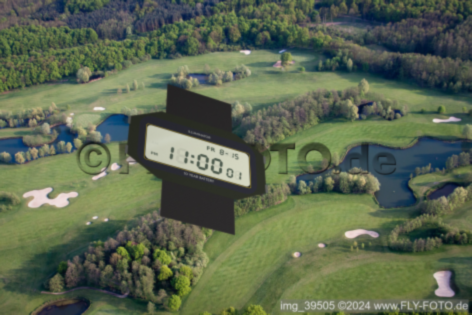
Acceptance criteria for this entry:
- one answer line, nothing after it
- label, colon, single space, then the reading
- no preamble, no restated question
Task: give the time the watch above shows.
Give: 11:00:01
